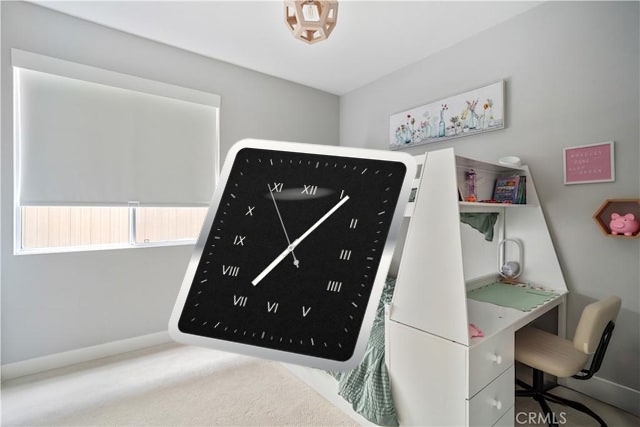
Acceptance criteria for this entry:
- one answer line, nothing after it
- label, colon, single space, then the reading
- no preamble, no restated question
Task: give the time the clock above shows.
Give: 7:05:54
